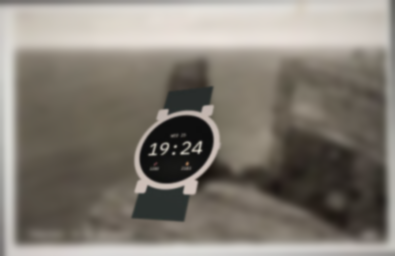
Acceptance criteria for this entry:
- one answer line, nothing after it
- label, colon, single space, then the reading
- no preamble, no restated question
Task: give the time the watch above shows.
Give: 19:24
